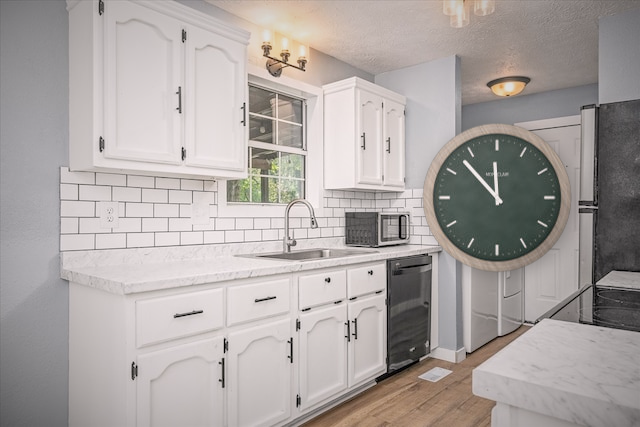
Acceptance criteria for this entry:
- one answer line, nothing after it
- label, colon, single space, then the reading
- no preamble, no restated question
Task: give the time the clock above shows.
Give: 11:53
